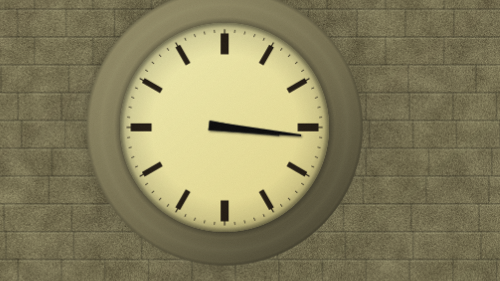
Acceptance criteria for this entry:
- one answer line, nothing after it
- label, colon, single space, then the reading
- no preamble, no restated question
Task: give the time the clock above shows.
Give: 3:16
